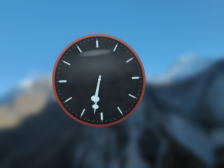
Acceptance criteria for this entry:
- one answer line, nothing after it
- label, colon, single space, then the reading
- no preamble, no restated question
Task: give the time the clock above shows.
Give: 6:32
